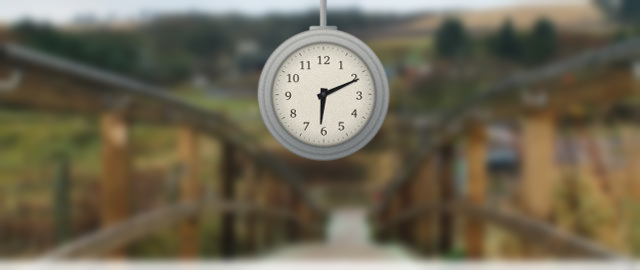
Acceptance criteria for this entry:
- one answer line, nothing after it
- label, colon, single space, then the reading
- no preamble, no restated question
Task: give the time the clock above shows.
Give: 6:11
